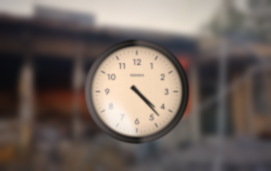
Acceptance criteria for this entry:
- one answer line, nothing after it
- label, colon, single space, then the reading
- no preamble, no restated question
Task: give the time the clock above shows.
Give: 4:23
